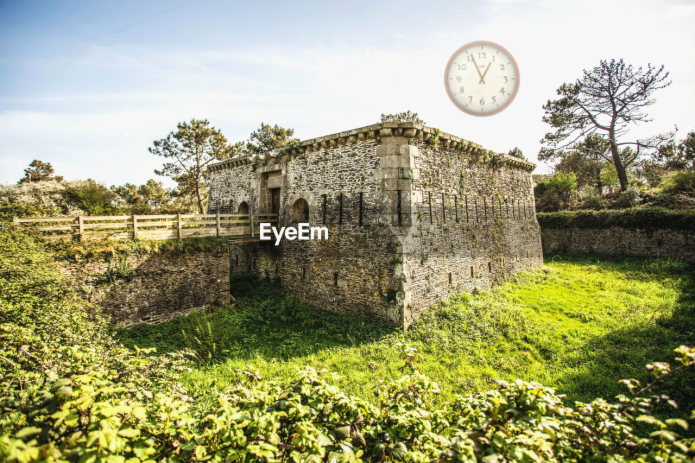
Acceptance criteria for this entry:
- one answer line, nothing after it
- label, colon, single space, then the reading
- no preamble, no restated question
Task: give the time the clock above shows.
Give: 12:56
